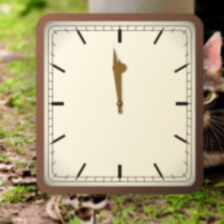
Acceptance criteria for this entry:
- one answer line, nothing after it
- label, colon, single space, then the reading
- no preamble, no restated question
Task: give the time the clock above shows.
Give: 11:59
